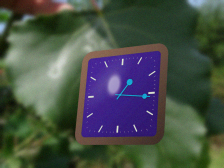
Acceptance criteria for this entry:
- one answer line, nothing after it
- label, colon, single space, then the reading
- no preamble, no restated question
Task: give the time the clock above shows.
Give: 1:16
